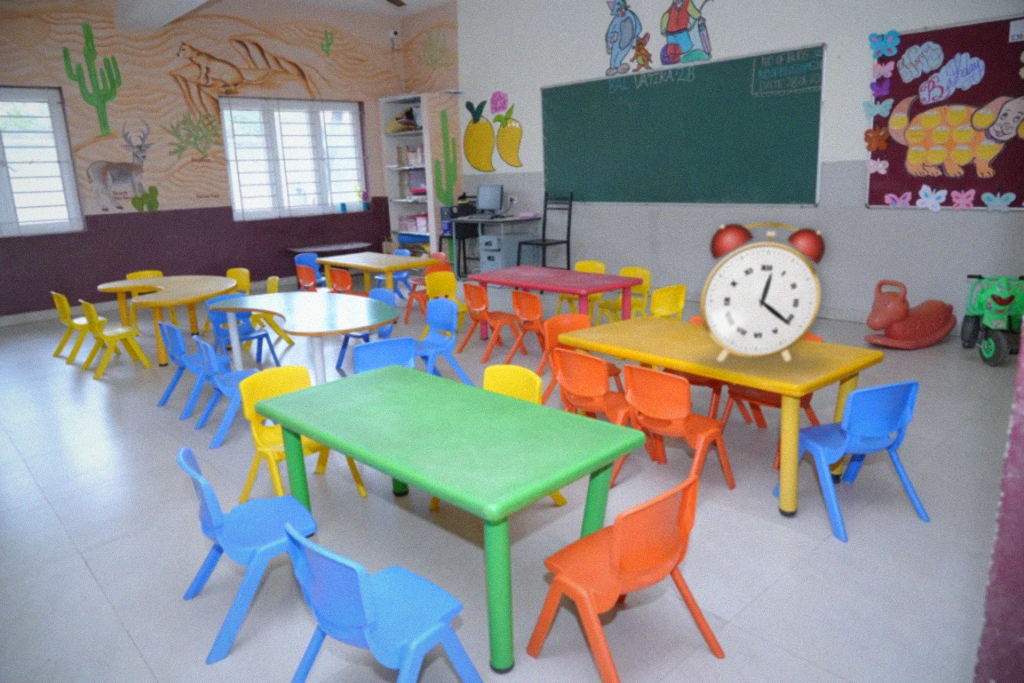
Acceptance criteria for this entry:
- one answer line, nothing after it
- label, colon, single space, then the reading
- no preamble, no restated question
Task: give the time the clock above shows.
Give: 12:21
